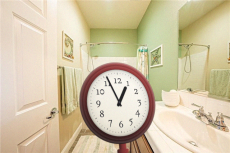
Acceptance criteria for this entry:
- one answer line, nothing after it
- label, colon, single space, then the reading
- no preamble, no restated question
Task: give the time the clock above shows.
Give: 12:56
